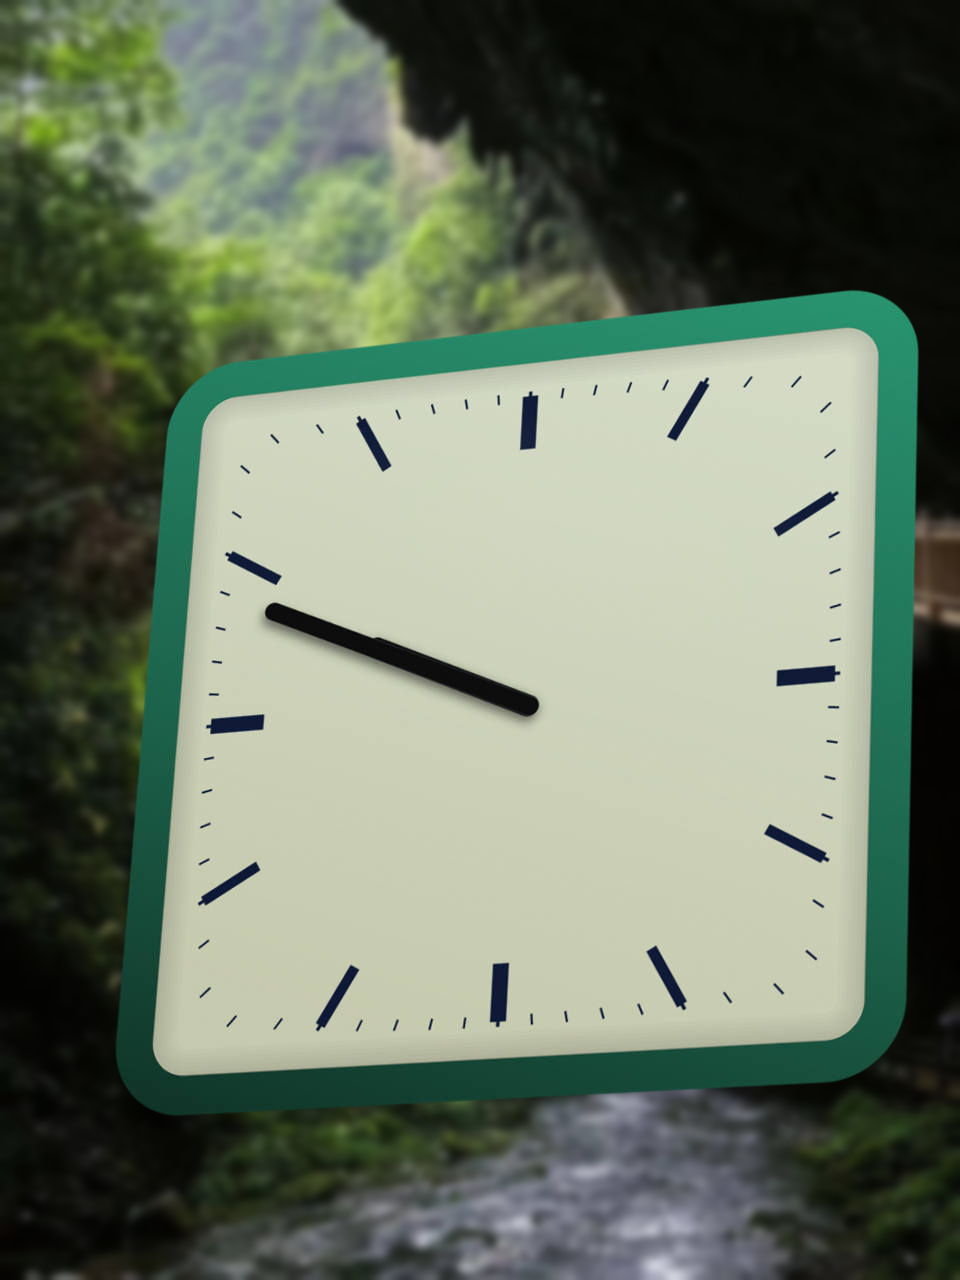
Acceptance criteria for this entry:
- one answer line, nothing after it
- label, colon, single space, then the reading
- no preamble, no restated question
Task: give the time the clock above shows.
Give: 9:49
